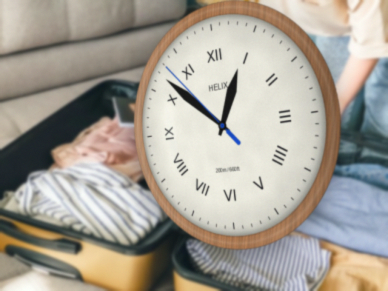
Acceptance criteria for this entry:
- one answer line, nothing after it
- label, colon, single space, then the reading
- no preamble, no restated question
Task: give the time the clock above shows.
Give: 12:51:53
